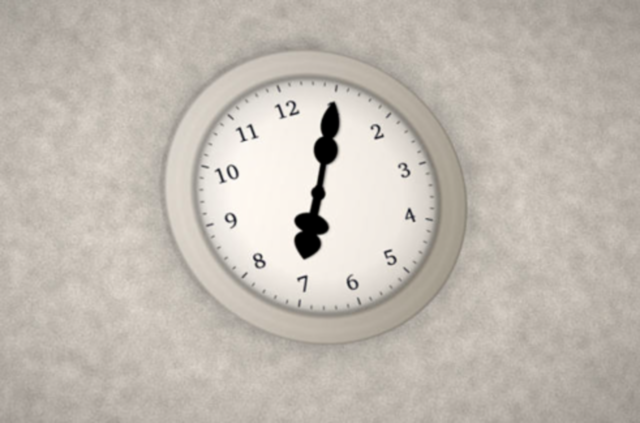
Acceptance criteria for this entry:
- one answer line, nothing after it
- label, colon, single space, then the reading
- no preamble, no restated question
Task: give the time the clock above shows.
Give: 7:05
